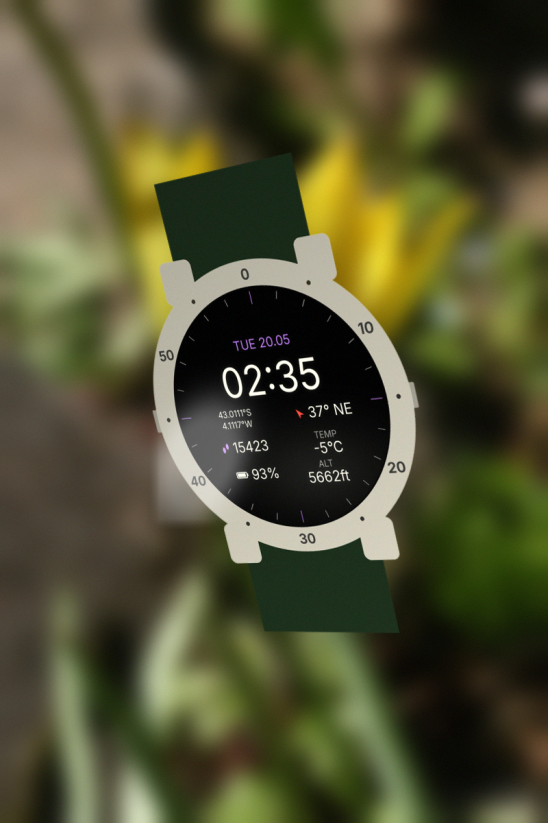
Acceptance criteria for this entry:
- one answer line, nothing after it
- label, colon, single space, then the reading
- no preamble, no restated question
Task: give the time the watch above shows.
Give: 2:35
